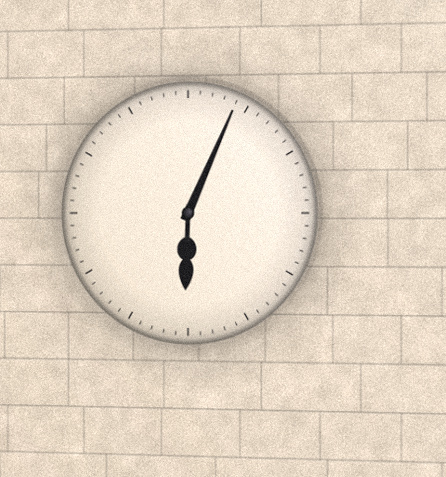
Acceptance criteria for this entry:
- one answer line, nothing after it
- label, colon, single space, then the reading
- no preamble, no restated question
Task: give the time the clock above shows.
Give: 6:04
